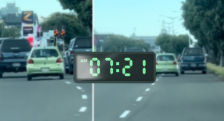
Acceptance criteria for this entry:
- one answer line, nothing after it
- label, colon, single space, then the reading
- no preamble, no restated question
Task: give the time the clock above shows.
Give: 7:21
